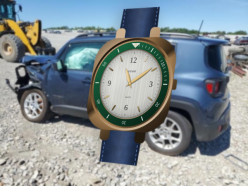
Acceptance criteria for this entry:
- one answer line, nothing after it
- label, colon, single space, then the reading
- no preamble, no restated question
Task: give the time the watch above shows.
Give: 11:09
